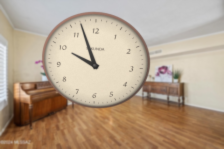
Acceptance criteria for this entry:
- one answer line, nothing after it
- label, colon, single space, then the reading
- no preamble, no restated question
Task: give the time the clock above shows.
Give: 9:57
